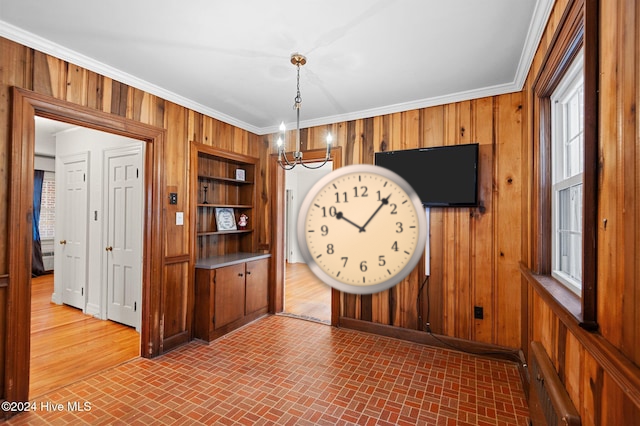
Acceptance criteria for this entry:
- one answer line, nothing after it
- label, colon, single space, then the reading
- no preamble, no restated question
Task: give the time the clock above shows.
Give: 10:07
